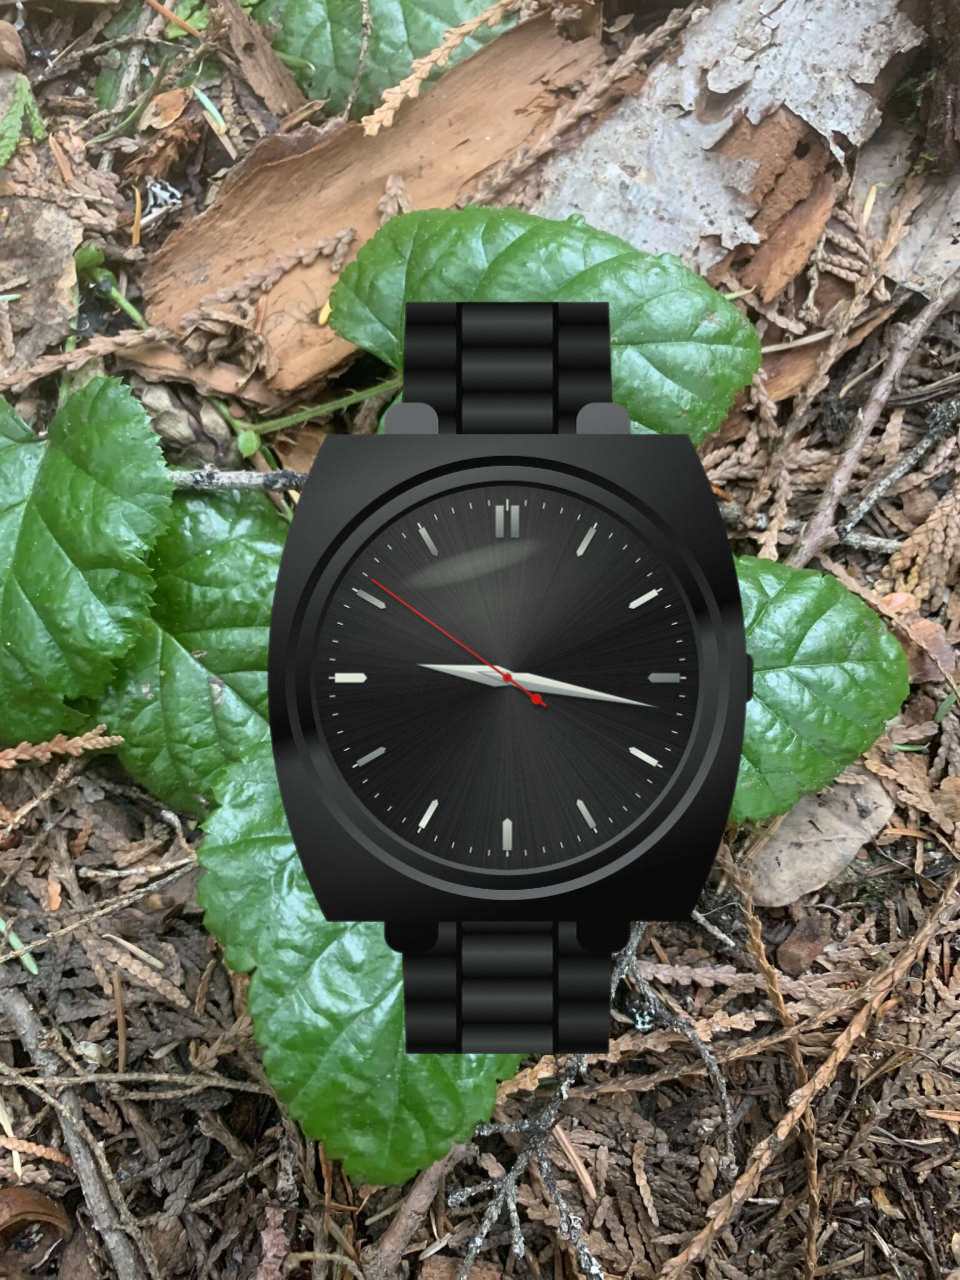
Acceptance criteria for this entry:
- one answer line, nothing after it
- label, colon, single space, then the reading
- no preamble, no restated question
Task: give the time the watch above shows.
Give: 9:16:51
